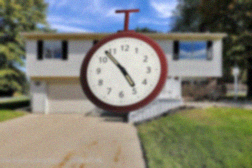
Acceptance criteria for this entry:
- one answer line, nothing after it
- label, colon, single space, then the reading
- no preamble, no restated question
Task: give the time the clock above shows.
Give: 4:53
